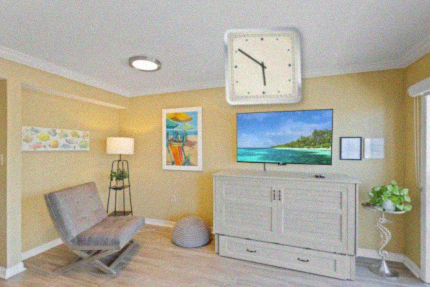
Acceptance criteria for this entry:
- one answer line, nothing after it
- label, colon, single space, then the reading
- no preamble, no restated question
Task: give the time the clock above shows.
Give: 5:51
